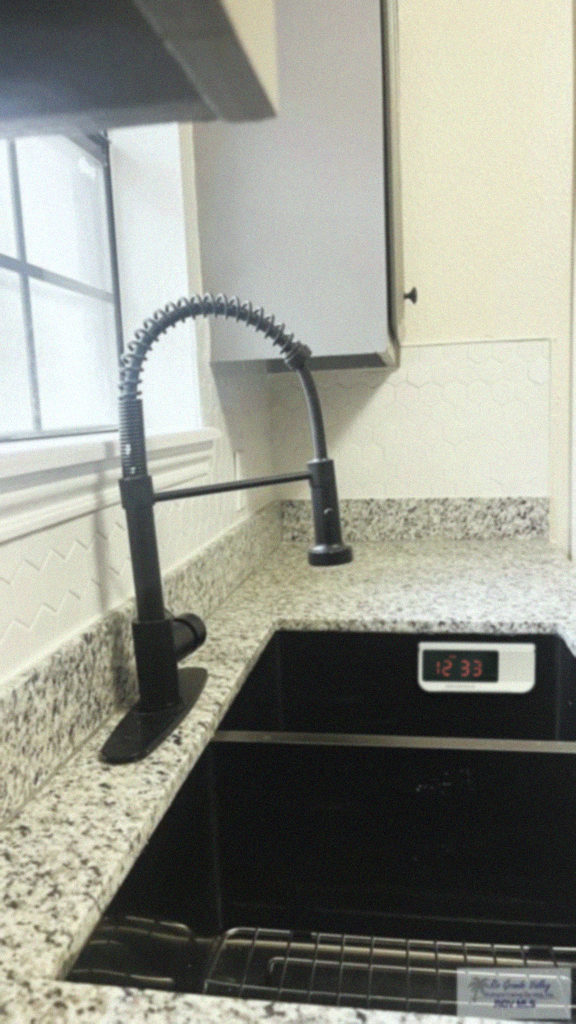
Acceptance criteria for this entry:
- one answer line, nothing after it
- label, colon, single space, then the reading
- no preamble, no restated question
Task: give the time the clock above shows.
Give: 12:33
